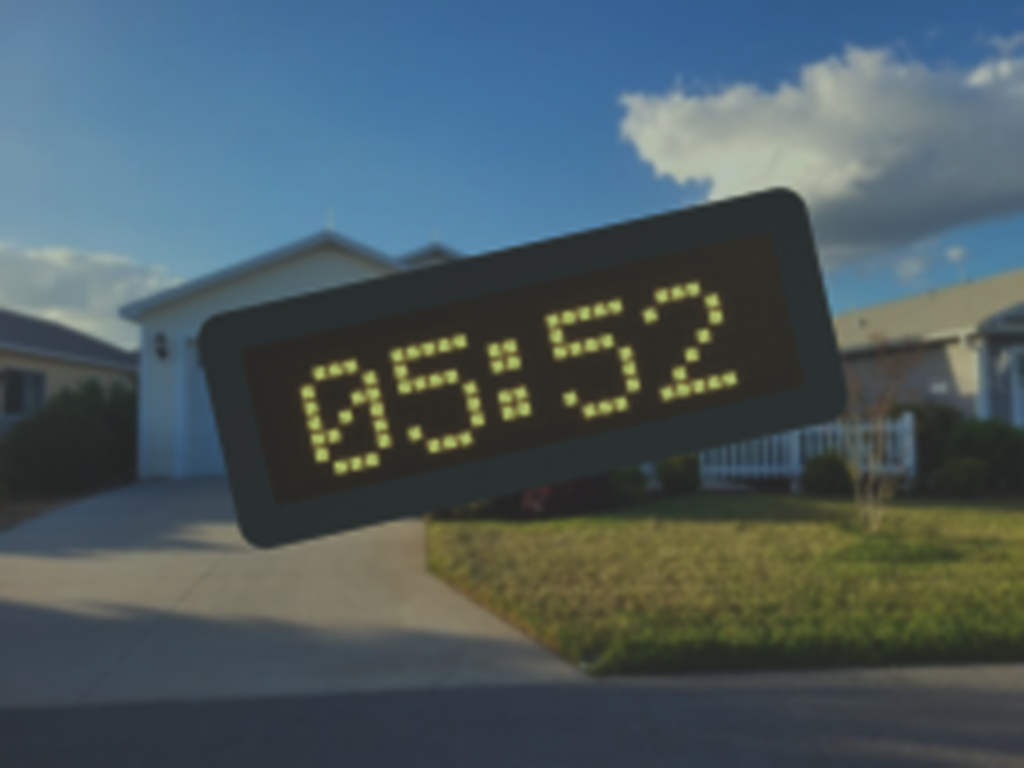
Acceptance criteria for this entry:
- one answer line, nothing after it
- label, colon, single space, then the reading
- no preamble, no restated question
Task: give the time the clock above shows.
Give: 5:52
